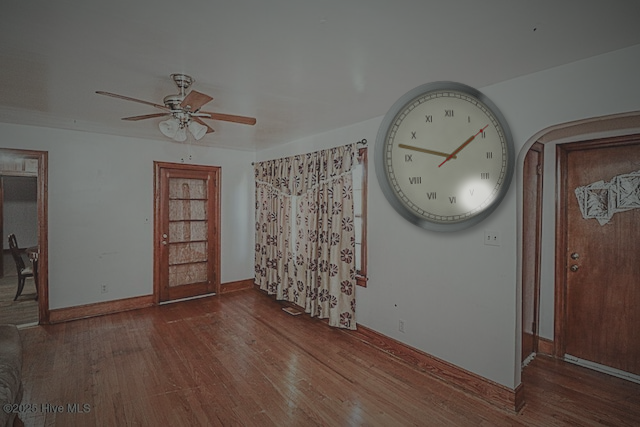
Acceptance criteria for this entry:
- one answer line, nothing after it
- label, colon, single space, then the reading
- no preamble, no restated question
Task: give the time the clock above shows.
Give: 1:47:09
